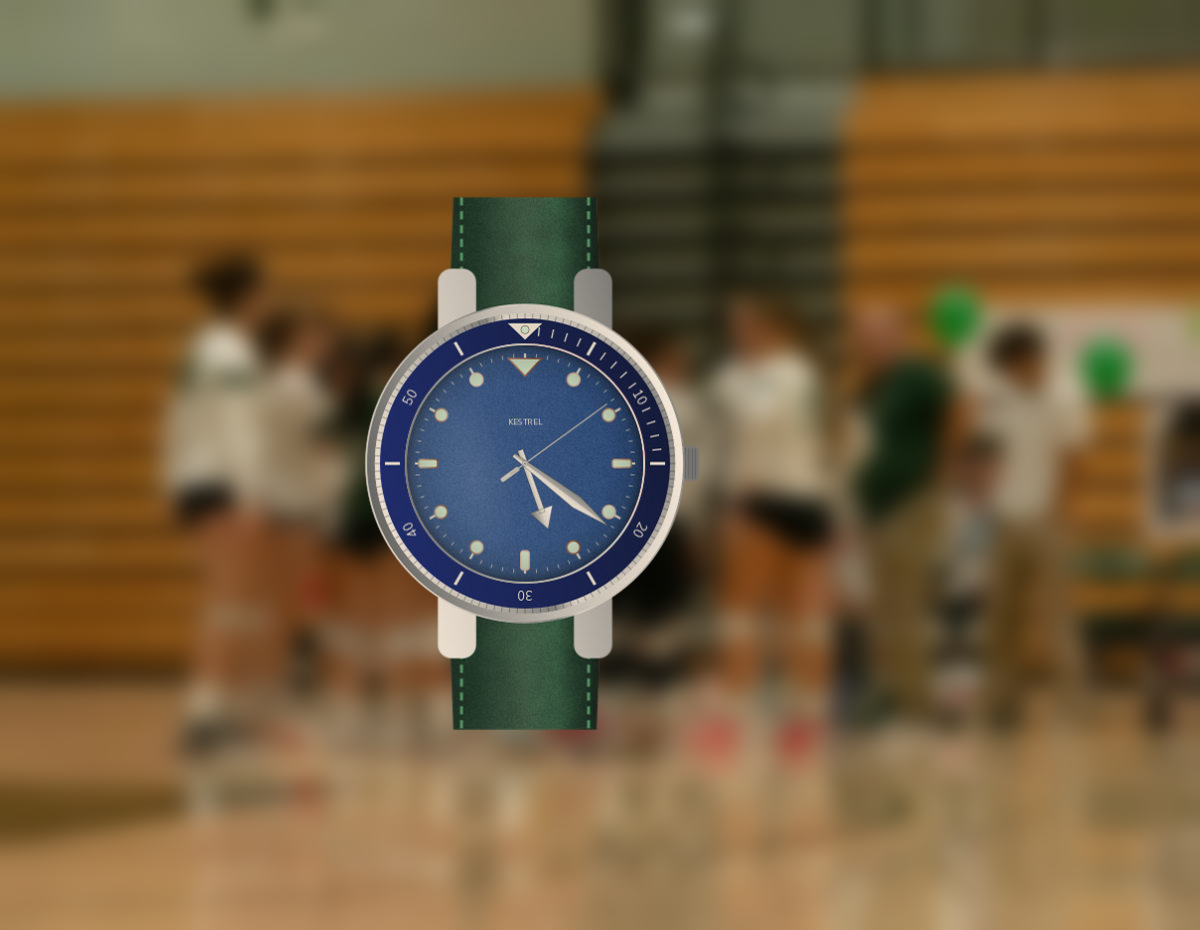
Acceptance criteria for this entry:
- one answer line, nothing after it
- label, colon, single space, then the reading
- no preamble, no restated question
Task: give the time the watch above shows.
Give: 5:21:09
